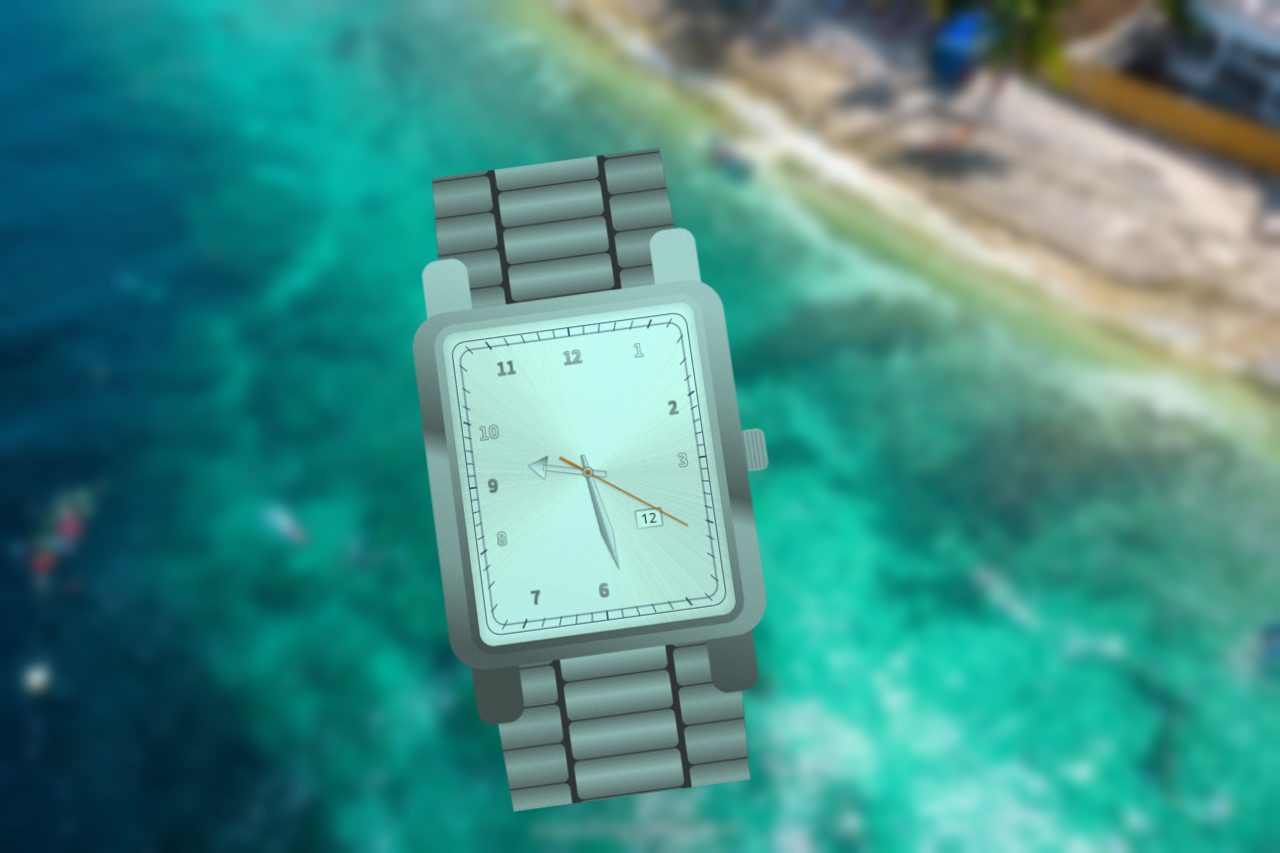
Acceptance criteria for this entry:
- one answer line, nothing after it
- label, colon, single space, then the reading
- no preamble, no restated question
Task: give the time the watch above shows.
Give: 9:28:21
